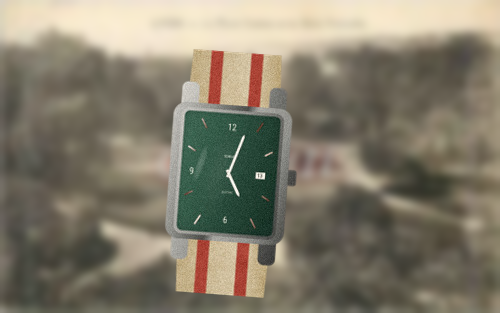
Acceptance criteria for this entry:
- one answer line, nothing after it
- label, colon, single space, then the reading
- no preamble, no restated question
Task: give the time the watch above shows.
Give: 5:03
